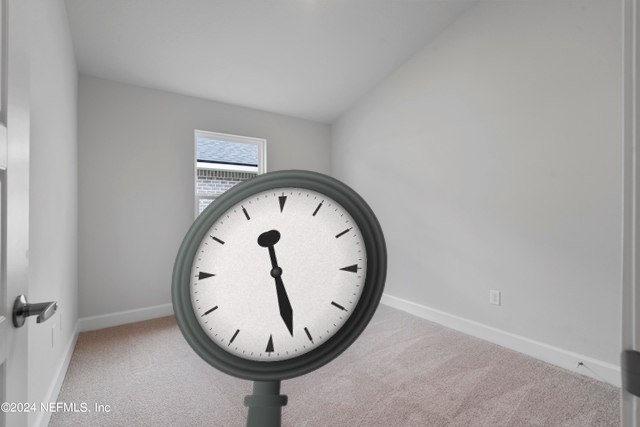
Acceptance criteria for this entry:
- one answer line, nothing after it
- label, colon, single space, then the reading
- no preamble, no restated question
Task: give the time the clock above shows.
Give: 11:27
